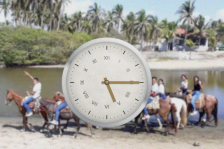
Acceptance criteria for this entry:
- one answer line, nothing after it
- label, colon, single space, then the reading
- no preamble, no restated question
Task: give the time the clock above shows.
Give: 5:15
